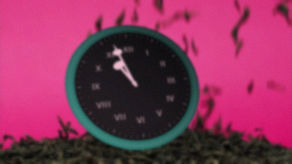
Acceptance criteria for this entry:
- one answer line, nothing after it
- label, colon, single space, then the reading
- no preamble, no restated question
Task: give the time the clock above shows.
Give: 10:57
